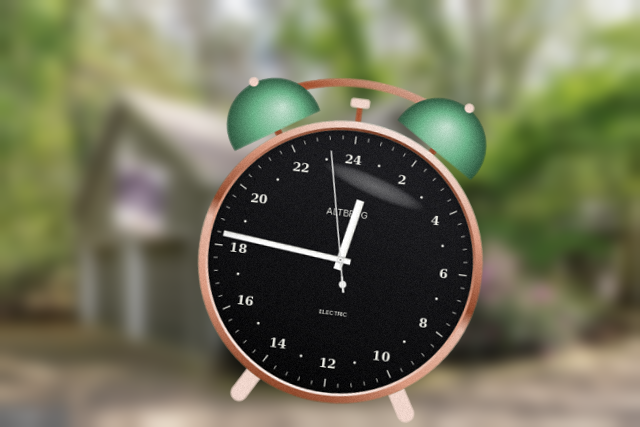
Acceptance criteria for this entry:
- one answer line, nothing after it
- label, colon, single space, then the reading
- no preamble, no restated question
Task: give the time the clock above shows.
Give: 0:45:58
